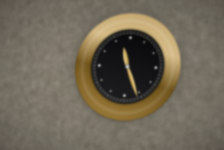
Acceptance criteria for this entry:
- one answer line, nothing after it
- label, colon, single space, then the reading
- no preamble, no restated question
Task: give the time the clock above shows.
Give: 11:26
